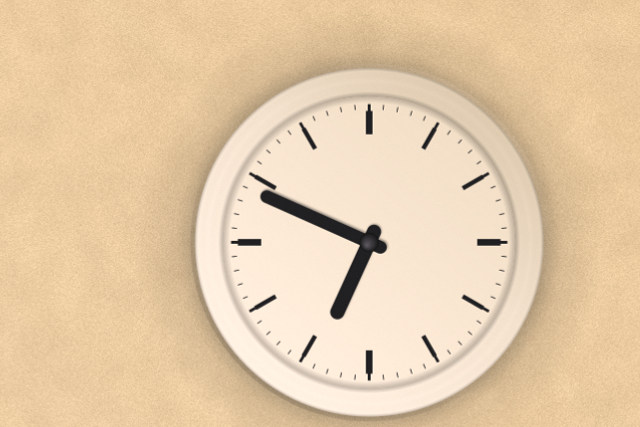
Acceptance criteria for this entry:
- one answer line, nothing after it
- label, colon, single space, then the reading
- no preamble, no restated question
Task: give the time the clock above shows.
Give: 6:49
